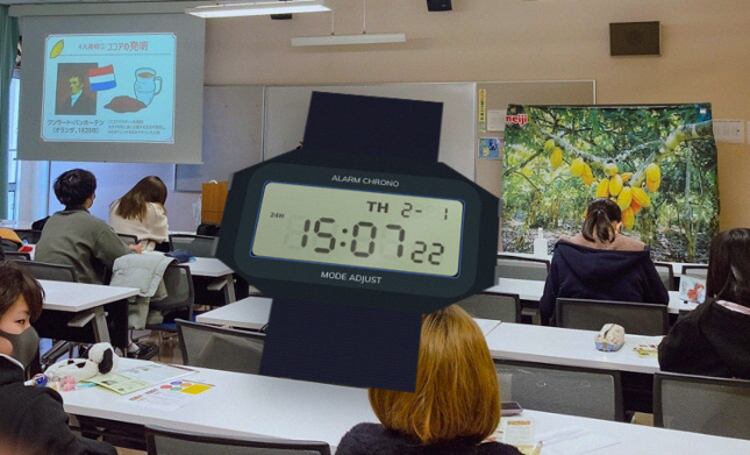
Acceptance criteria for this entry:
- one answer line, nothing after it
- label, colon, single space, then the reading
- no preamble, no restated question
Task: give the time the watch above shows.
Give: 15:07:22
